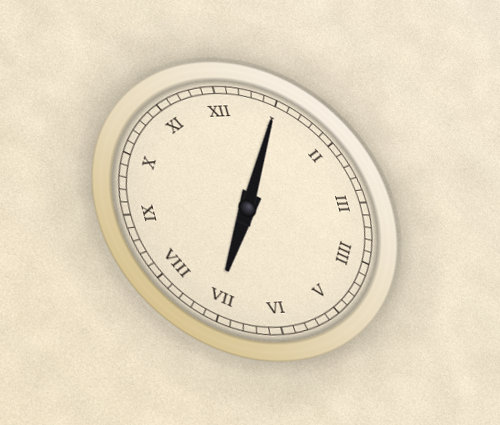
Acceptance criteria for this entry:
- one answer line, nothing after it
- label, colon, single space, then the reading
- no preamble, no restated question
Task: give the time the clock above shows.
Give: 7:05
